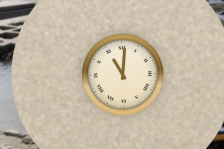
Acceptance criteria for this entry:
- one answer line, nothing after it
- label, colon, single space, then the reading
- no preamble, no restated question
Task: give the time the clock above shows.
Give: 11:01
